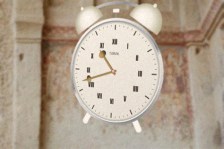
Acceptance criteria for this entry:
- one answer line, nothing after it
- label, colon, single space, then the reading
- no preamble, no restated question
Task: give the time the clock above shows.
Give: 10:42
